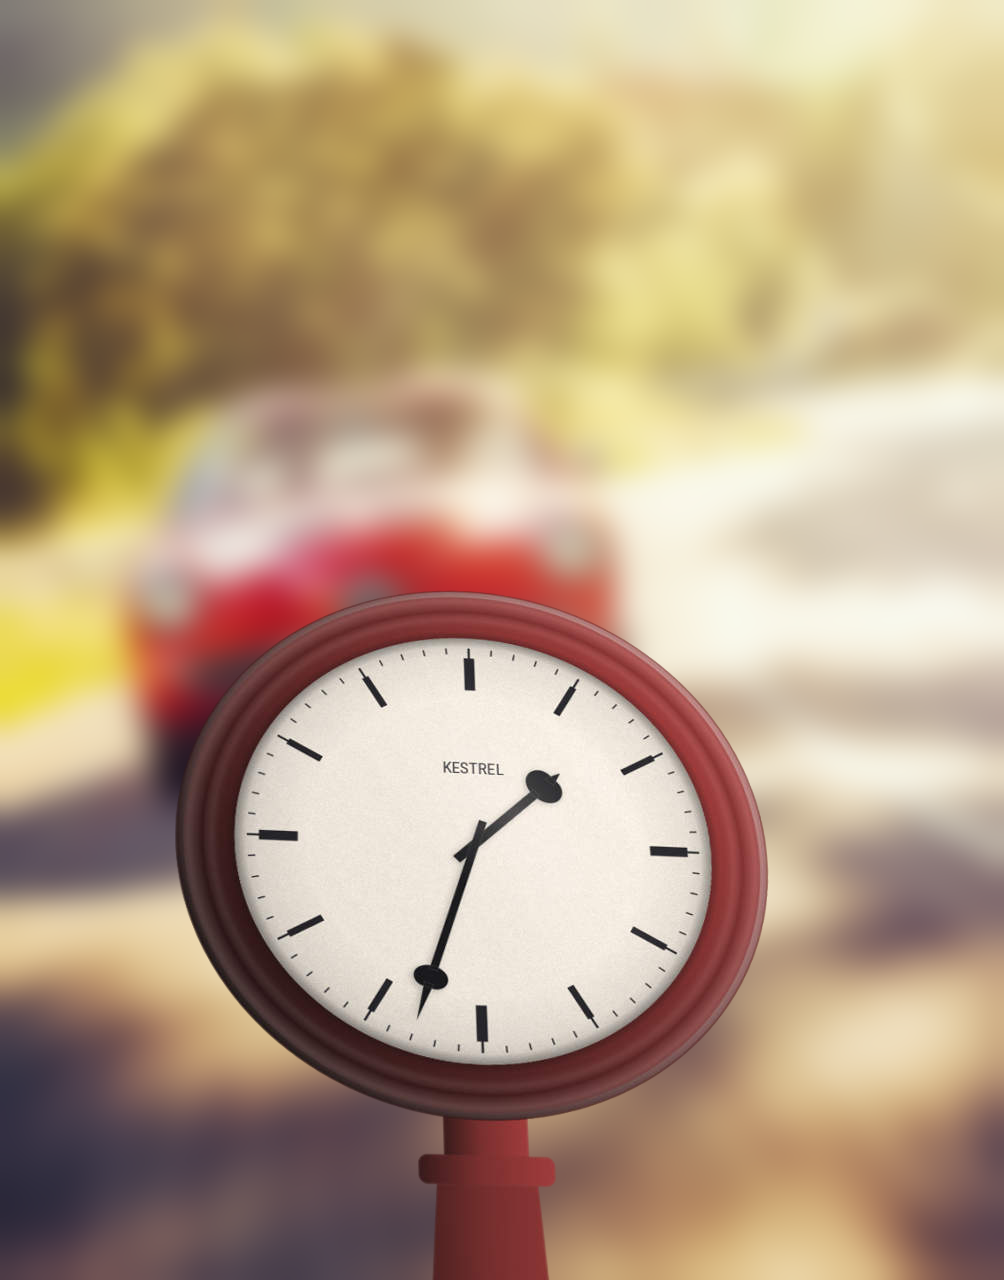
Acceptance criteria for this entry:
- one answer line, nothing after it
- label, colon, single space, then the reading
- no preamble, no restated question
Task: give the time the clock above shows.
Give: 1:33
